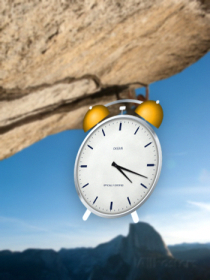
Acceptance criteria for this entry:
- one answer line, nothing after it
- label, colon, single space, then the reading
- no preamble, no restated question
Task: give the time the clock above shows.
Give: 4:18
